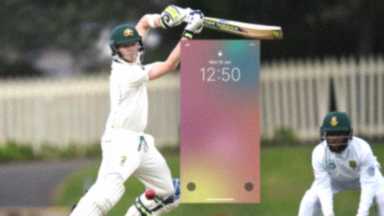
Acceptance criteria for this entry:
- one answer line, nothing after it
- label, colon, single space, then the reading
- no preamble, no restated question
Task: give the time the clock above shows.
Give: 12:50
